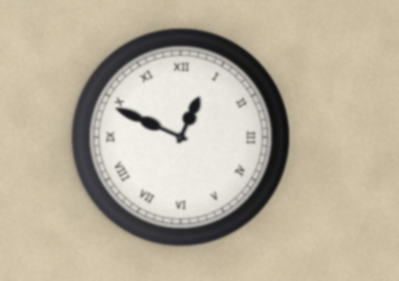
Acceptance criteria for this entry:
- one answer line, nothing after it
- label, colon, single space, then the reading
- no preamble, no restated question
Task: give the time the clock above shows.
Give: 12:49
